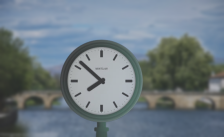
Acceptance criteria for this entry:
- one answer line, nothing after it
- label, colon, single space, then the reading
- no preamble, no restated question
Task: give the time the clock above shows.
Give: 7:52
